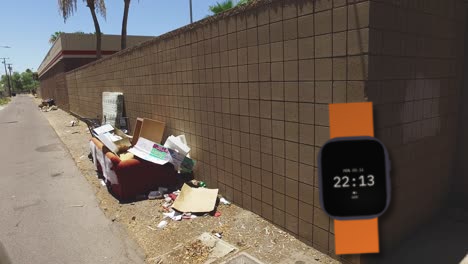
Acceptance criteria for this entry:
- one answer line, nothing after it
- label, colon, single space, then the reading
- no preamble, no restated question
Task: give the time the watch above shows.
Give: 22:13
